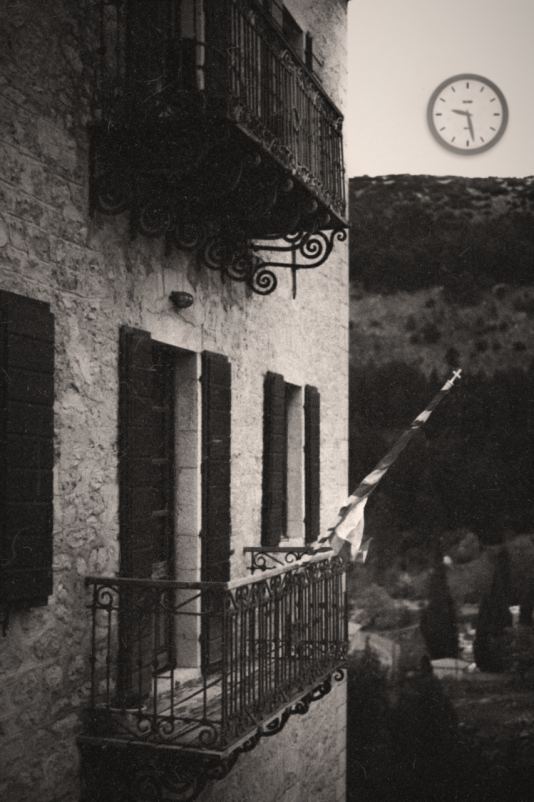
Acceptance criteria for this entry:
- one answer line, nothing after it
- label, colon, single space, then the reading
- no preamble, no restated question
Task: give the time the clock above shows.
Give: 9:28
